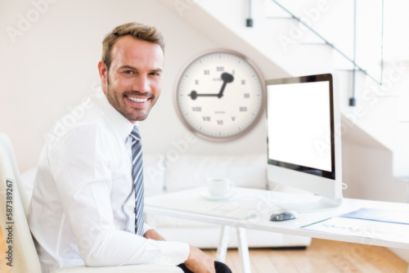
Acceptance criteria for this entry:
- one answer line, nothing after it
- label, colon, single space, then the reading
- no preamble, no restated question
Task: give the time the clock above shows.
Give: 12:45
